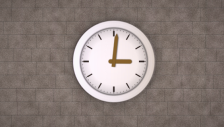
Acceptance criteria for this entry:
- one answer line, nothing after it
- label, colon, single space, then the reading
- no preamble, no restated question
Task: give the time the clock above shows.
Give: 3:01
